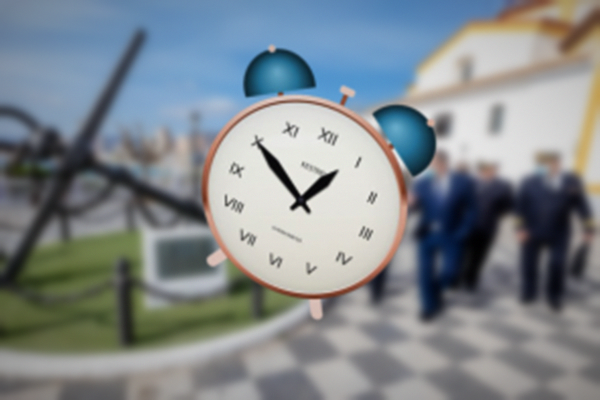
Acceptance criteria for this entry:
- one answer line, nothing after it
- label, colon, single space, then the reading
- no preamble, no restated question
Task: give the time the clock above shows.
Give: 12:50
